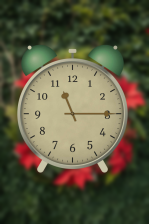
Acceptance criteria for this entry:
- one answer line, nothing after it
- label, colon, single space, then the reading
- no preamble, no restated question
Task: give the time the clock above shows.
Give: 11:15
